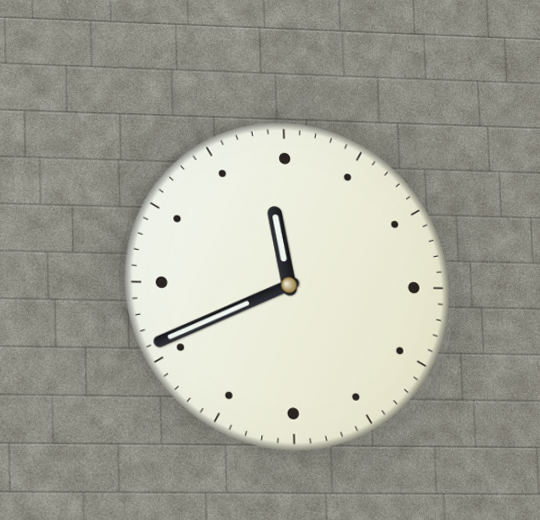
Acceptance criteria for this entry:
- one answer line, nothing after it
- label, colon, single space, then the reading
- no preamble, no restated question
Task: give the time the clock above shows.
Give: 11:41
